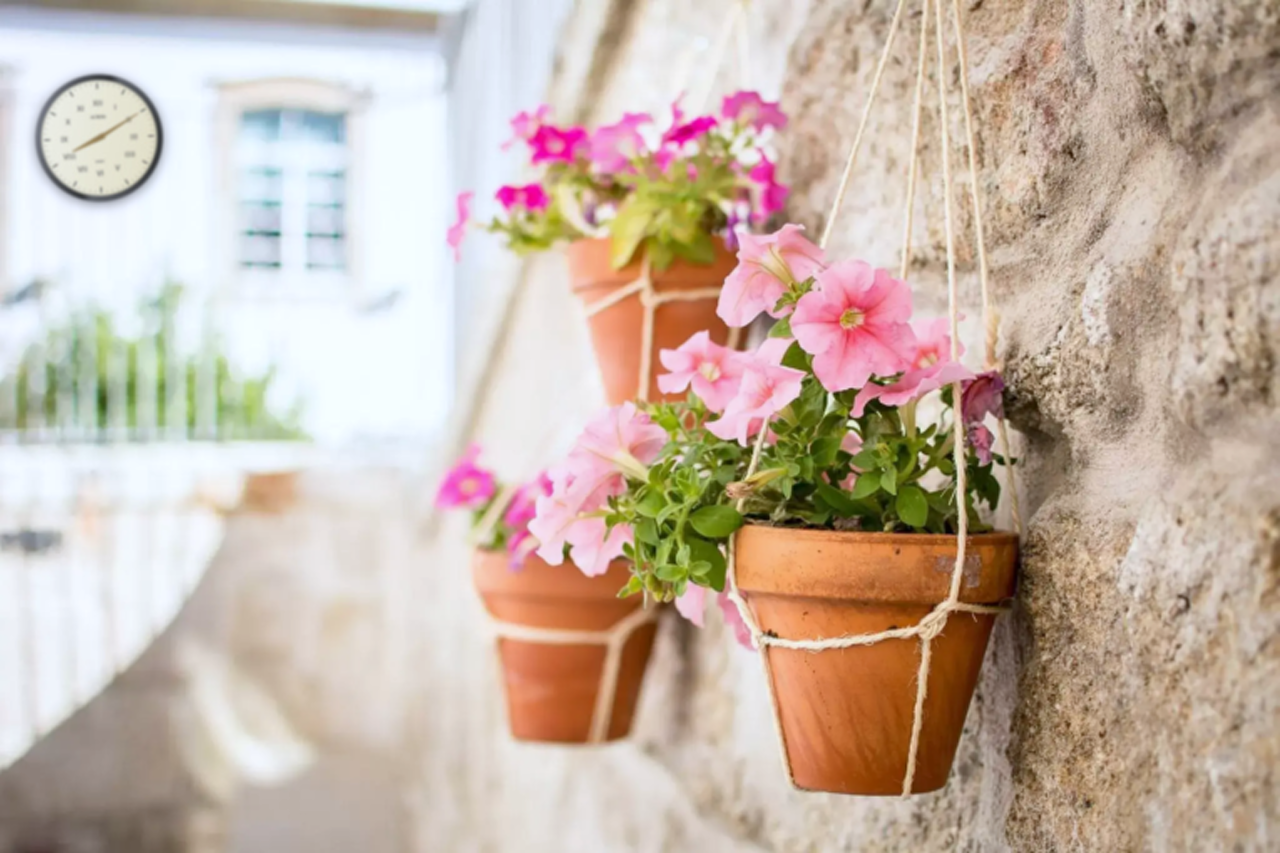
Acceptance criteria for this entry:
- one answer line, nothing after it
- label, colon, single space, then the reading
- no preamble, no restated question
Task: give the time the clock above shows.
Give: 8:10
